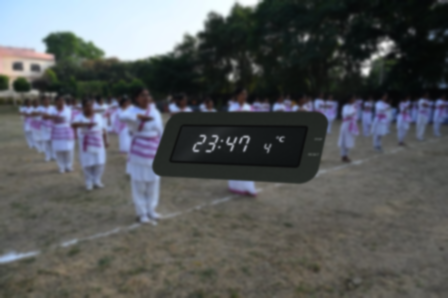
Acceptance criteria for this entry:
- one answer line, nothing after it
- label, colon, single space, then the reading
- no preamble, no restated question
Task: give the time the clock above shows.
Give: 23:47
